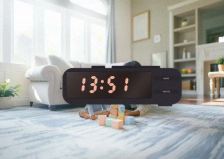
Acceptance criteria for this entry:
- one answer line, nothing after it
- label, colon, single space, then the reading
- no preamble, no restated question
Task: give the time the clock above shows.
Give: 13:51
